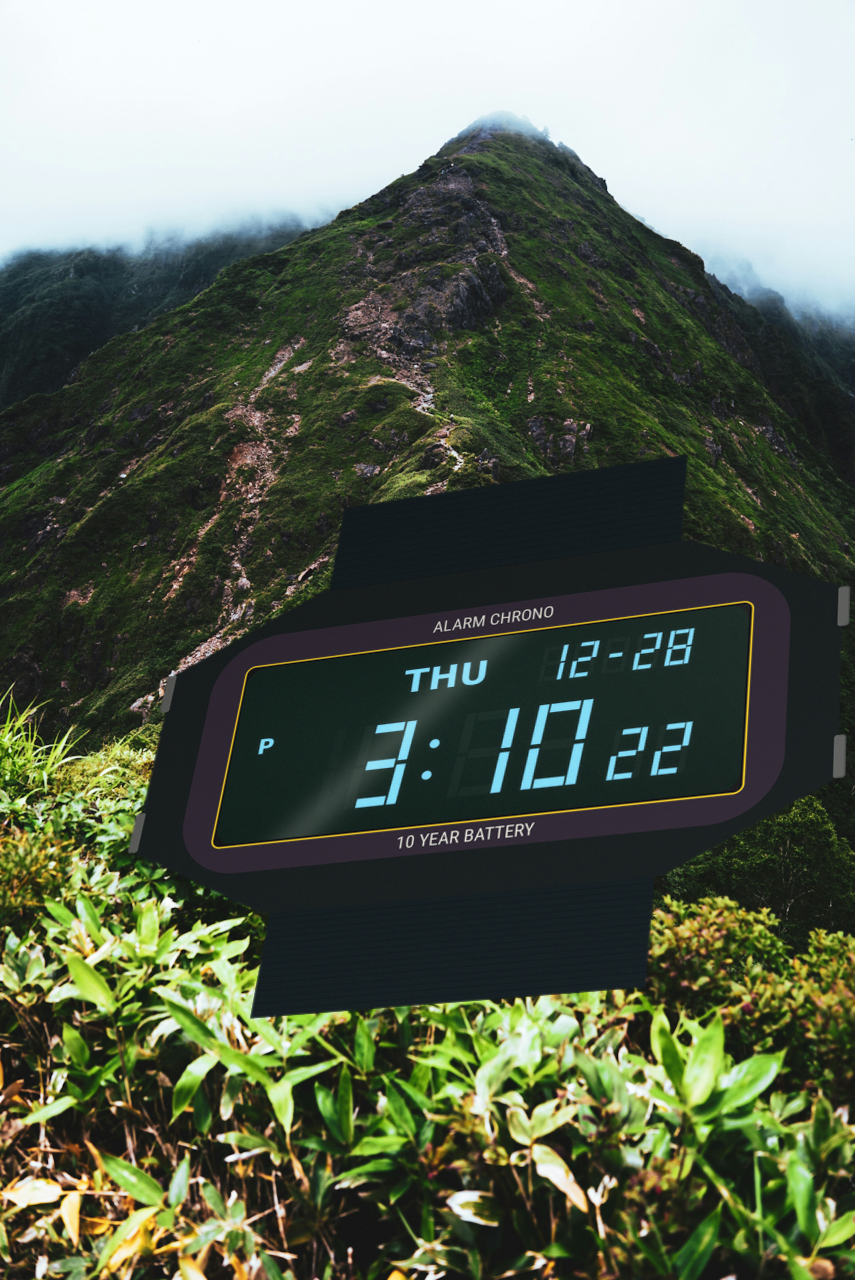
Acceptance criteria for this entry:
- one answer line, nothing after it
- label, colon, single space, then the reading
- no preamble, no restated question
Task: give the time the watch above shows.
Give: 3:10:22
